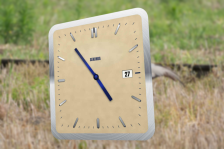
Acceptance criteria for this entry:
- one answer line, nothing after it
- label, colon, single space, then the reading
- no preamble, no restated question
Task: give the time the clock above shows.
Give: 4:54
